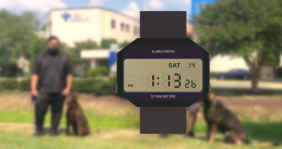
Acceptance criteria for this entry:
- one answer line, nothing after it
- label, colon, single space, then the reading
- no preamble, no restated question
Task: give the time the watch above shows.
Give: 1:13:26
